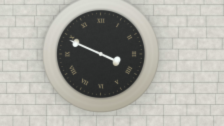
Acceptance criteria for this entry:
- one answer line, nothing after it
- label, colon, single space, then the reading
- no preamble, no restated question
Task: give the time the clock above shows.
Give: 3:49
